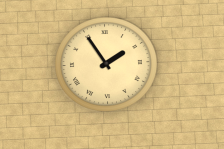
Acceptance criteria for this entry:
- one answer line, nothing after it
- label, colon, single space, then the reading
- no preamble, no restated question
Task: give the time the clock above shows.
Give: 1:55
